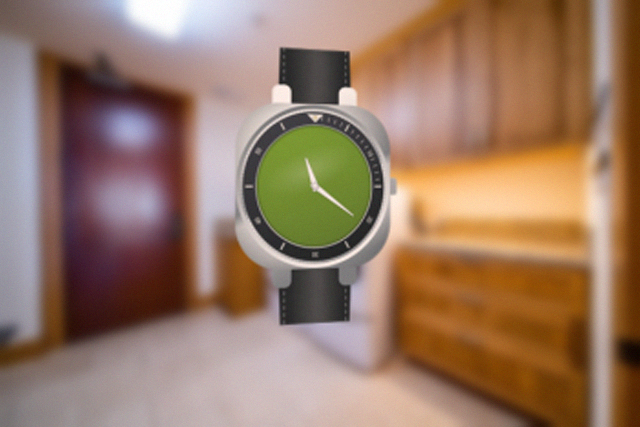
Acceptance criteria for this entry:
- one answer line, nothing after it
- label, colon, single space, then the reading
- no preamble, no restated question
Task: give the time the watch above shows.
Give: 11:21
